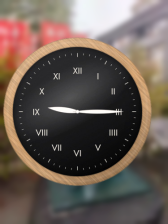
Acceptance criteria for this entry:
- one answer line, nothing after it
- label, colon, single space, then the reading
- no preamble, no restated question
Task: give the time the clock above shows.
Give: 9:15
